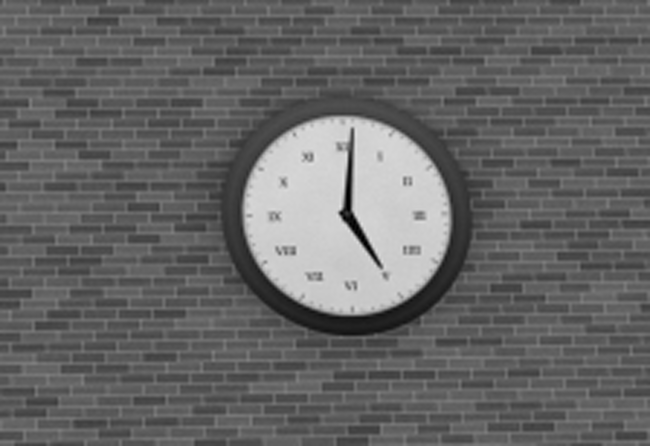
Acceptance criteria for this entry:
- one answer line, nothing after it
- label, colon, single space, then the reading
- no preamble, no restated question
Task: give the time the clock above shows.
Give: 5:01
